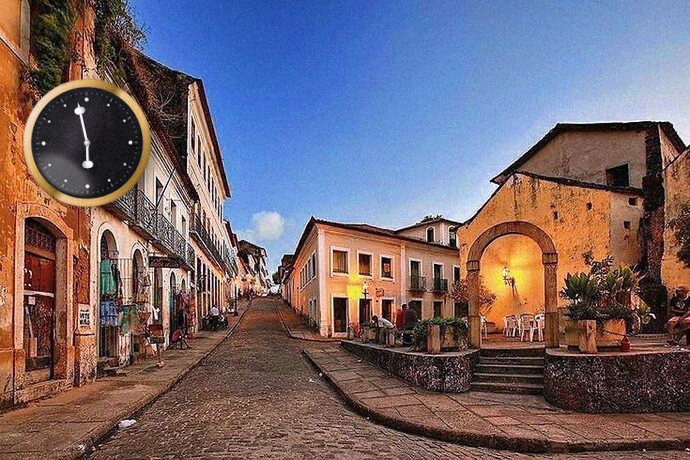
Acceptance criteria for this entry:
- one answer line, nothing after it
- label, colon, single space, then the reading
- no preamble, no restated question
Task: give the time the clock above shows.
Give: 5:58
